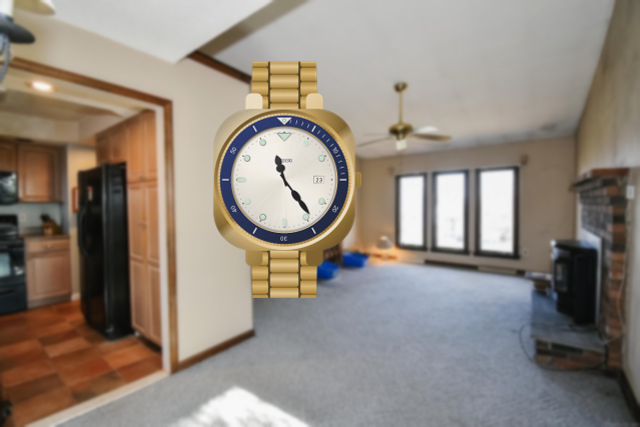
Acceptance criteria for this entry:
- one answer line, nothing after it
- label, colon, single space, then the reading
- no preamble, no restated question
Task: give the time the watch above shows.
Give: 11:24
